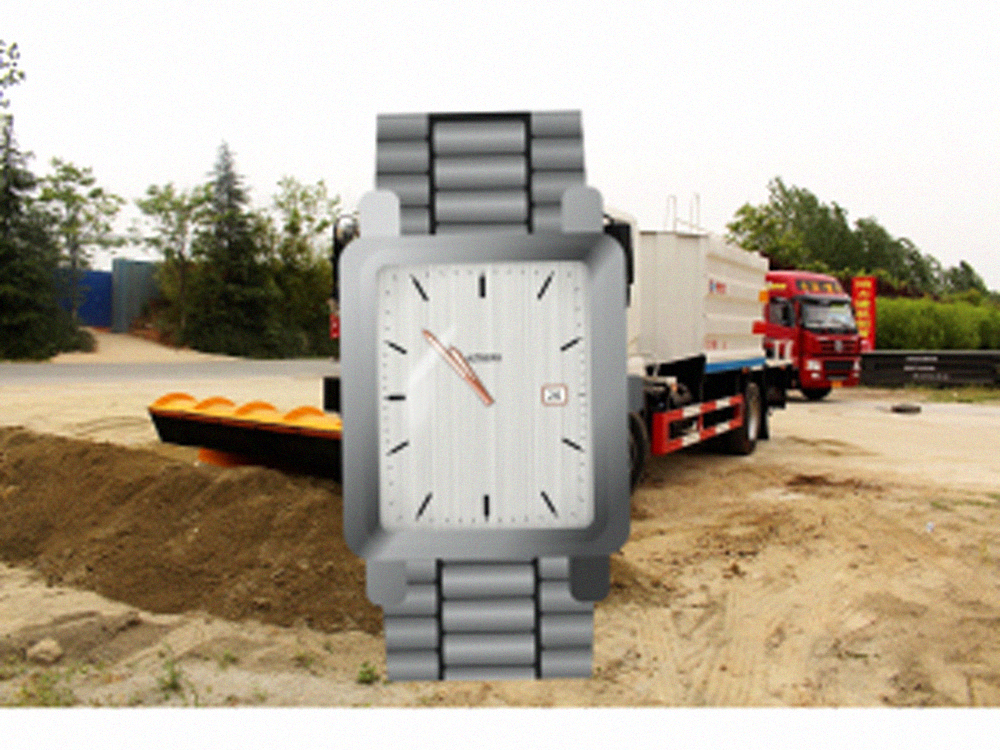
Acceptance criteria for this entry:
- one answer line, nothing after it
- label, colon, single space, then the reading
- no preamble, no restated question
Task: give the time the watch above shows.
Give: 10:53
